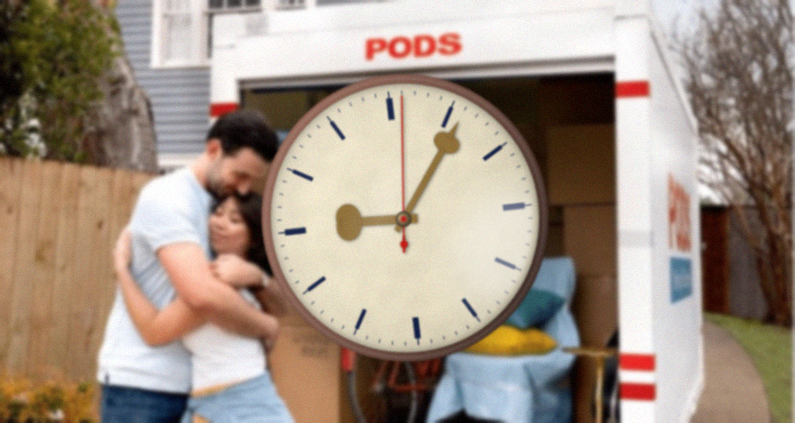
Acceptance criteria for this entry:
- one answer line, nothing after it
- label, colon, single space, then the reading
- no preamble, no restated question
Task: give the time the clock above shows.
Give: 9:06:01
